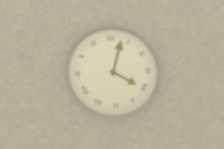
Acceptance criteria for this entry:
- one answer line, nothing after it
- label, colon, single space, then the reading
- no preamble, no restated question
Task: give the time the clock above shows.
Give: 4:03
